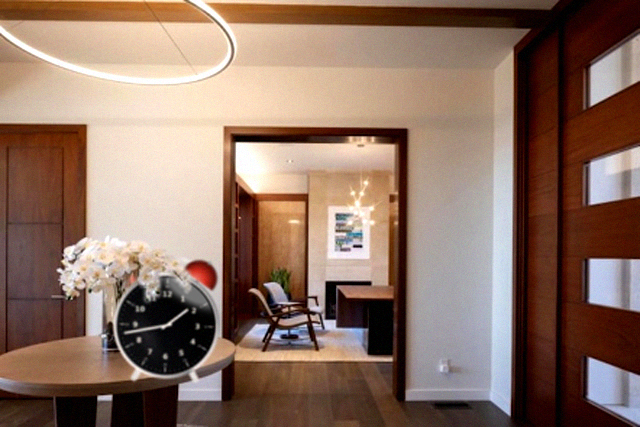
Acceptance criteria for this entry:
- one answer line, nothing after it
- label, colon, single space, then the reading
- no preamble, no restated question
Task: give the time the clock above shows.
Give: 1:43
